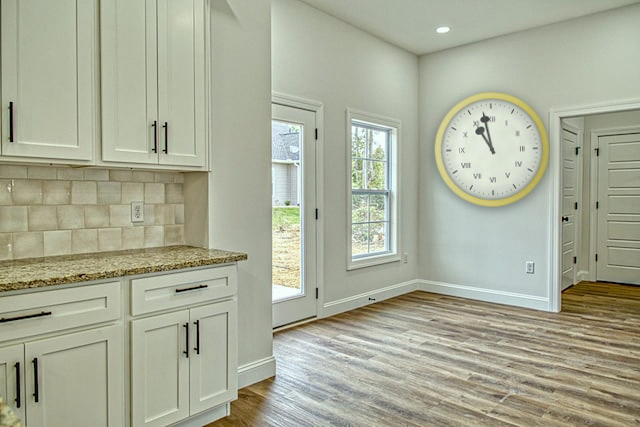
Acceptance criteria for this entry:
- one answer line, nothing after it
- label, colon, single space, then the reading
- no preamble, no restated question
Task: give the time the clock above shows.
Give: 10:58
